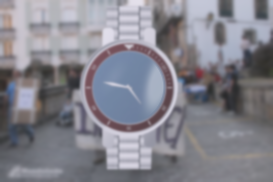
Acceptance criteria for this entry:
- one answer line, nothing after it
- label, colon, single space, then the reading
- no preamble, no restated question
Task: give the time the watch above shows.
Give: 4:47
